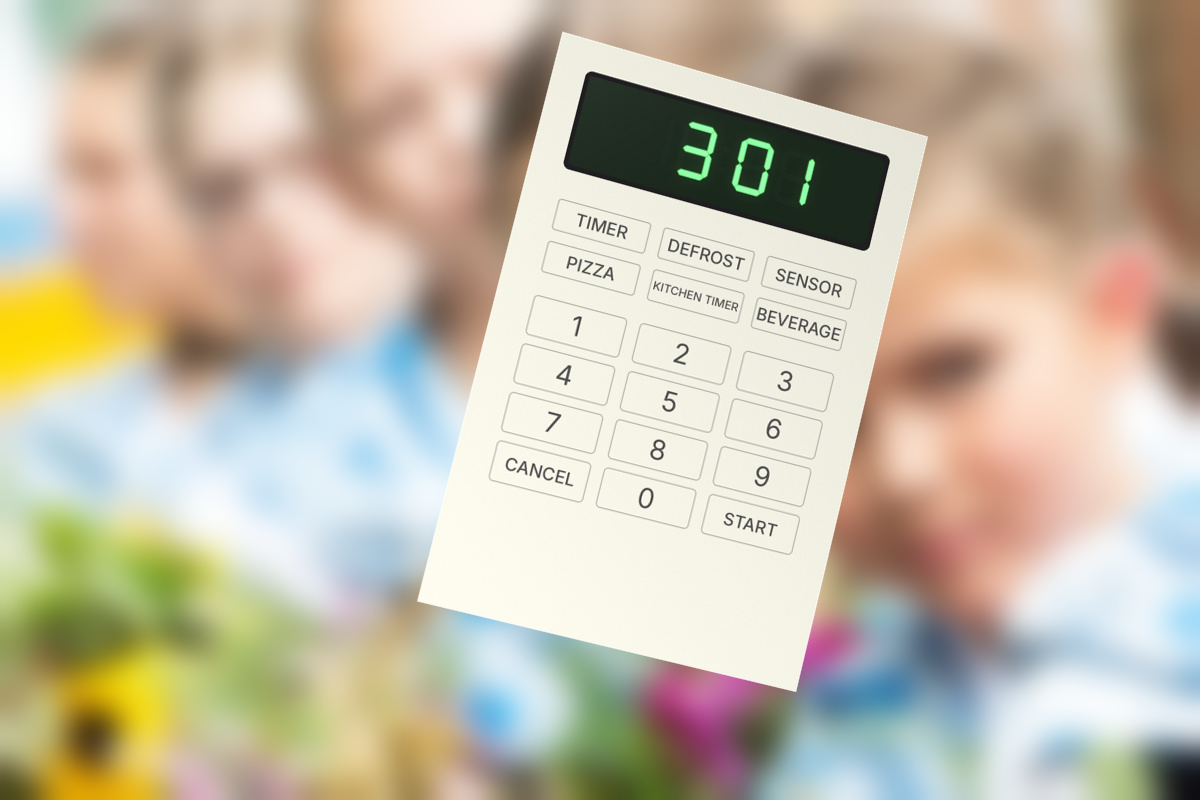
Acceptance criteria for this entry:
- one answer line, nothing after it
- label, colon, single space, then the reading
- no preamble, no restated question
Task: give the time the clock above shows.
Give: 3:01
